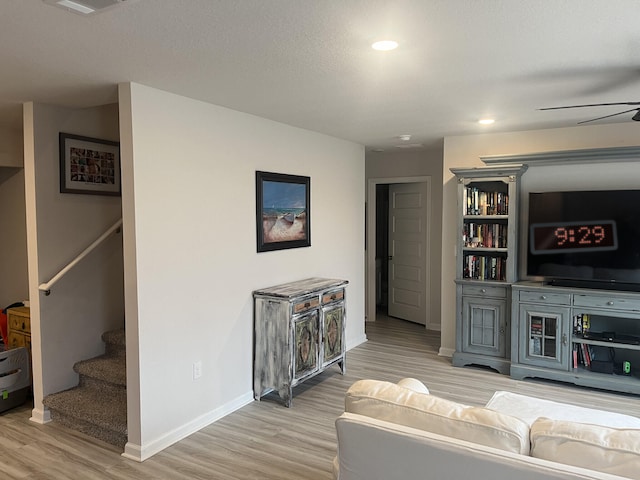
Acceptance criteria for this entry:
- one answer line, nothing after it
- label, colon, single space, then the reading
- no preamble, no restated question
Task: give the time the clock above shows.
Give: 9:29
